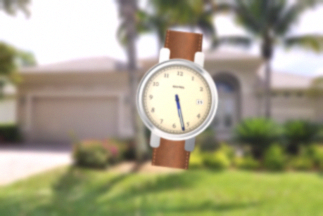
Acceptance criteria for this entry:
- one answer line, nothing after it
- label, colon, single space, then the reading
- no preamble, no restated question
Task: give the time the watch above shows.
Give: 5:27
